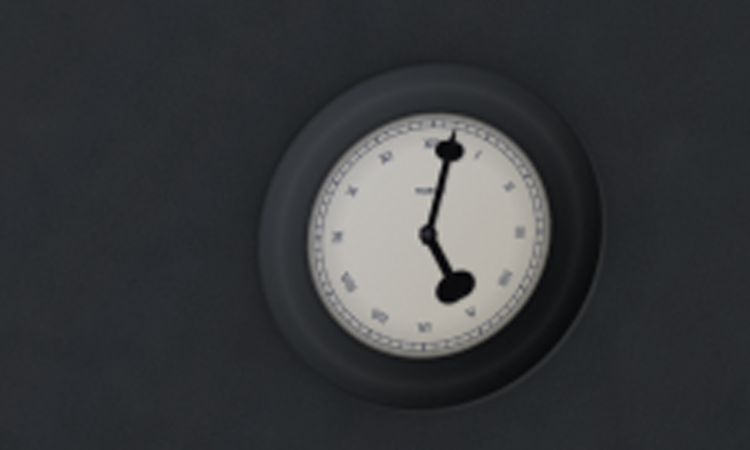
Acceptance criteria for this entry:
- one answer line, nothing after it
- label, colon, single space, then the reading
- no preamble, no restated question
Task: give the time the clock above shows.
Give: 5:02
